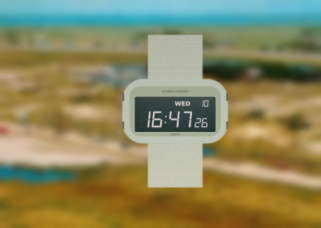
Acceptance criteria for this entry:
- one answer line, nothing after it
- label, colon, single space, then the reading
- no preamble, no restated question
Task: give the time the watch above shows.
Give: 16:47:26
